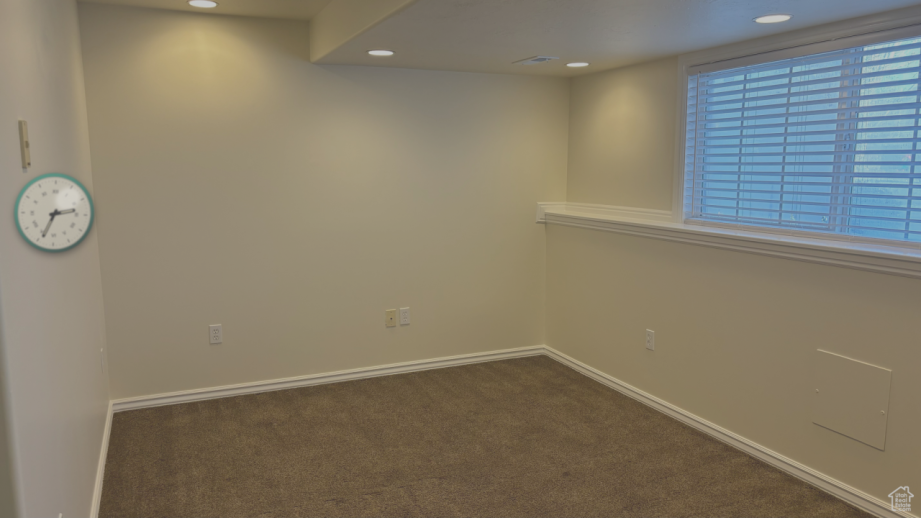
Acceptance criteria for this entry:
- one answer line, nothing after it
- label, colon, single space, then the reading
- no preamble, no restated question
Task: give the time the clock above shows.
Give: 2:34
